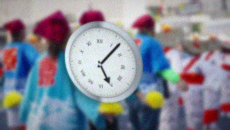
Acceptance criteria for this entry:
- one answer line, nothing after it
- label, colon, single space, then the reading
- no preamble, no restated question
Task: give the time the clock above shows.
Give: 5:07
